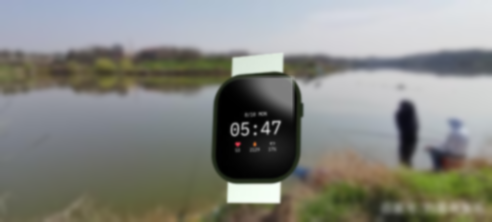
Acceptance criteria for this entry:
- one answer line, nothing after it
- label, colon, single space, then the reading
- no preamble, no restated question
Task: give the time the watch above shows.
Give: 5:47
